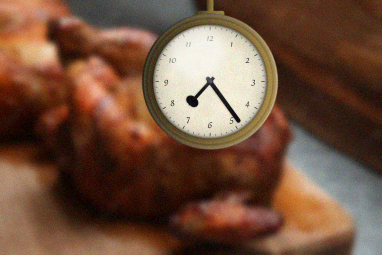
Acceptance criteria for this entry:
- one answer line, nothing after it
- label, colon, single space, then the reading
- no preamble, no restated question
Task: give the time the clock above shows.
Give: 7:24
